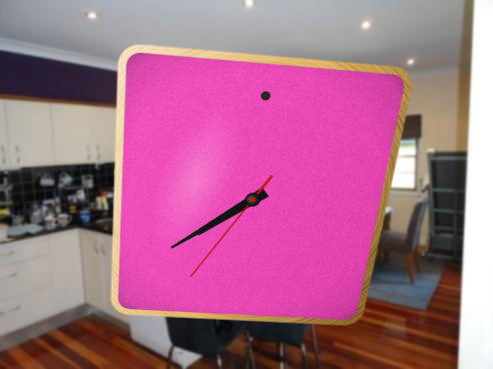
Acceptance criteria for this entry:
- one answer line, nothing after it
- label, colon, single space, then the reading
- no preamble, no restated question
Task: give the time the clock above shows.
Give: 7:38:35
